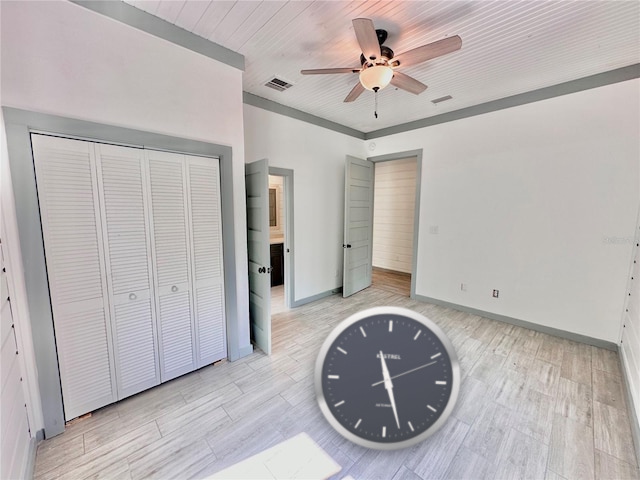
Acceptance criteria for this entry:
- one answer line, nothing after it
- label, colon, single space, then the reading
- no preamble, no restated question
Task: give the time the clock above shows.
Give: 11:27:11
